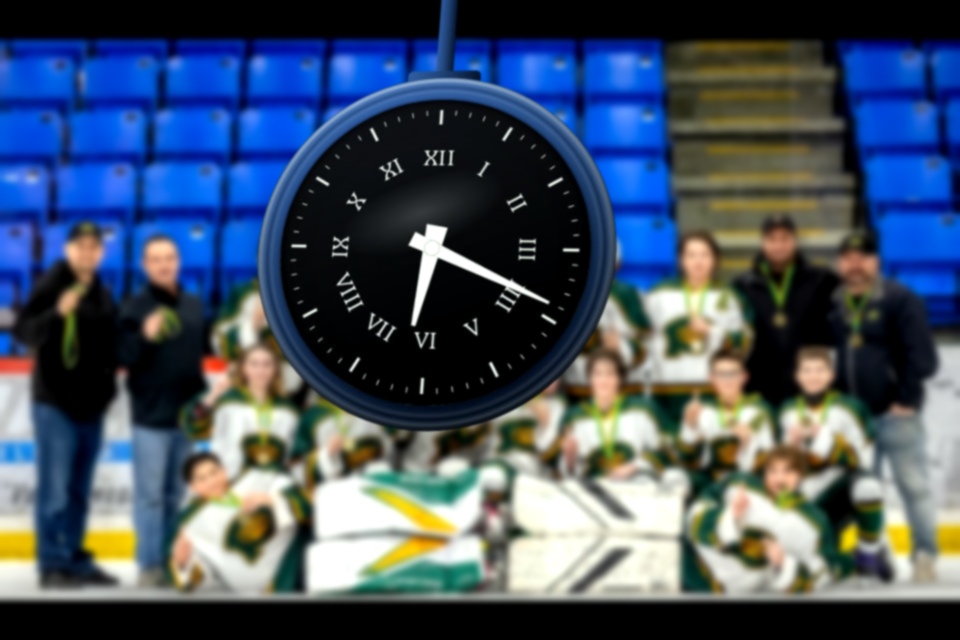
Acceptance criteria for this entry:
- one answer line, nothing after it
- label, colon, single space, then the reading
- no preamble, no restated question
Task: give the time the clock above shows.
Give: 6:19
